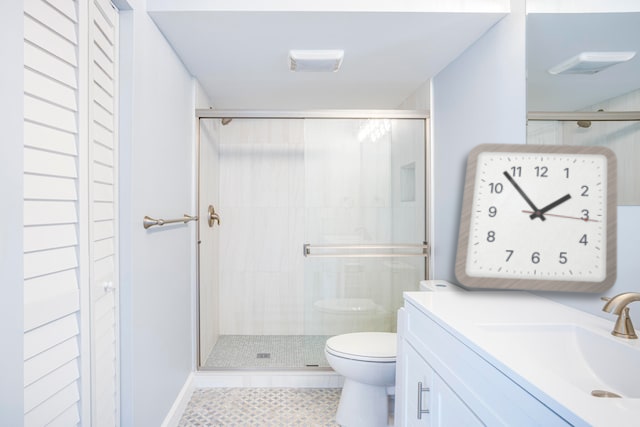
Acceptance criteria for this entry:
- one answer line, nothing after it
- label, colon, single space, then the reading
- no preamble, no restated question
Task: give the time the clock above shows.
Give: 1:53:16
